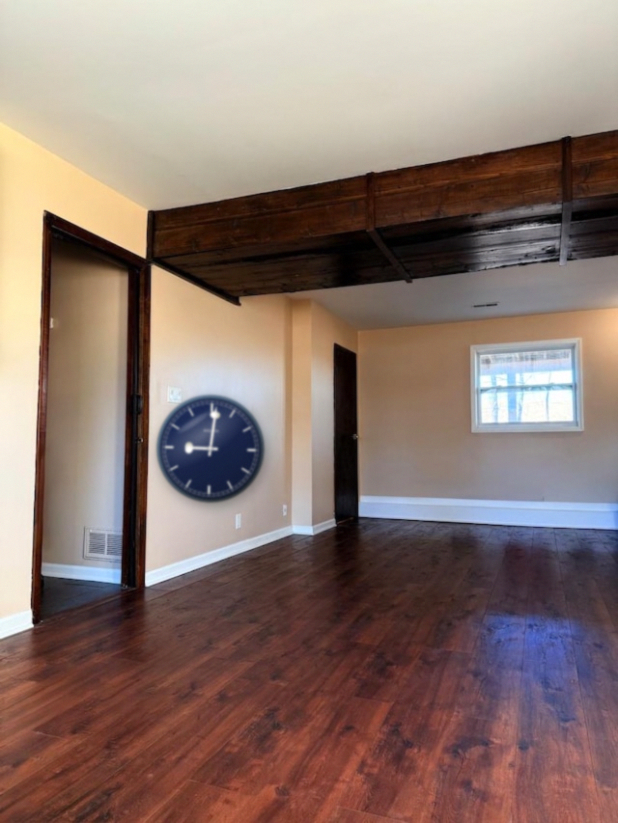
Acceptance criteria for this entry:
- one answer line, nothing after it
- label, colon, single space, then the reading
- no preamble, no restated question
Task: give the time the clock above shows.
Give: 9:01
